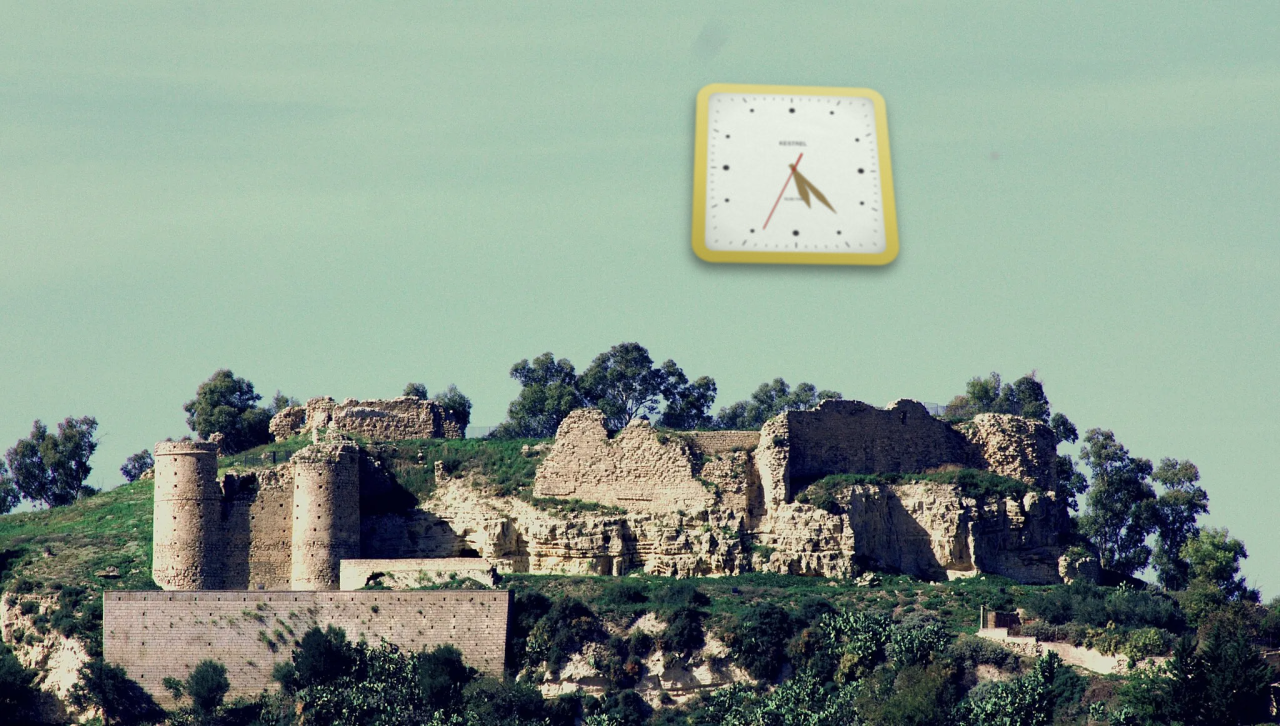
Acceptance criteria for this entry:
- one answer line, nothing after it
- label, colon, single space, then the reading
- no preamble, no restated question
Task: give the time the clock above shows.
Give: 5:23:34
